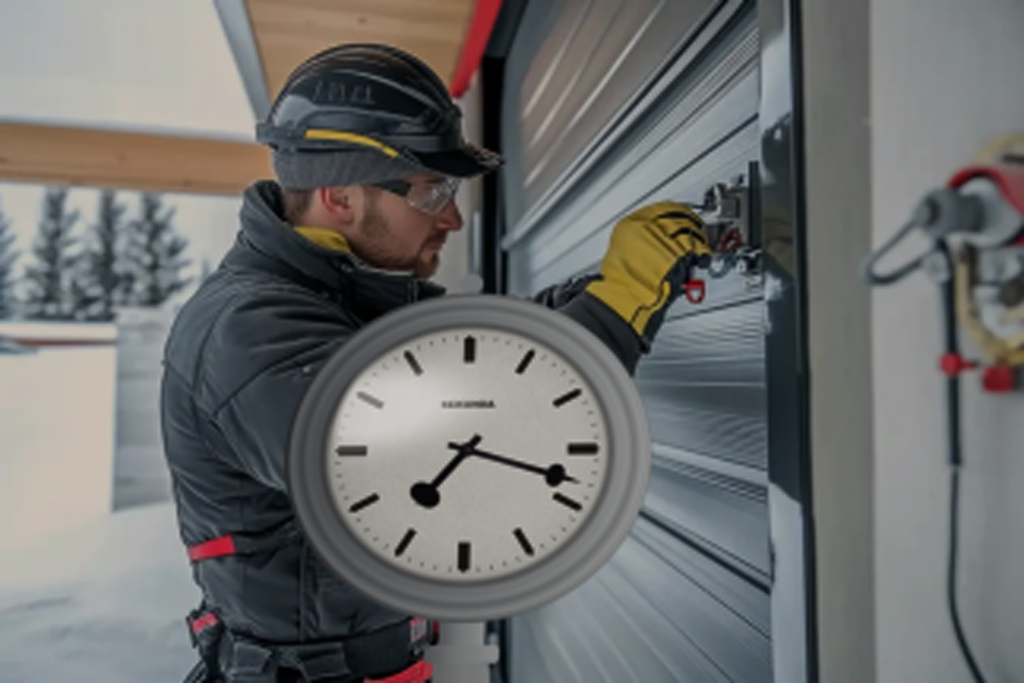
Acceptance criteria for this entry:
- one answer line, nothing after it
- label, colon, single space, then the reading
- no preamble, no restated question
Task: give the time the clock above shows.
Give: 7:18
